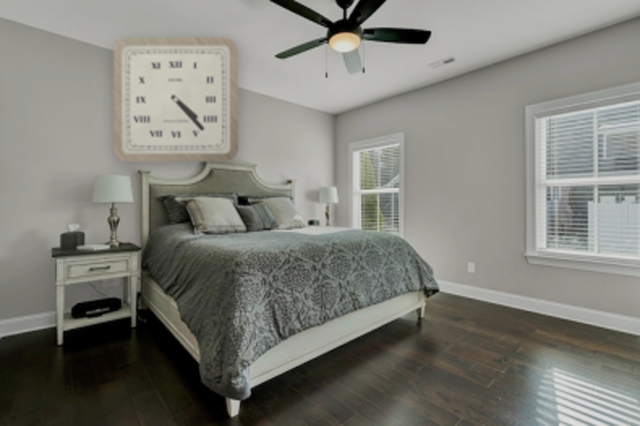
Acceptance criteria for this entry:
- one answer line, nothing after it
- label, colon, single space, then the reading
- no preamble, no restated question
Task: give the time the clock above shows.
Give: 4:23
